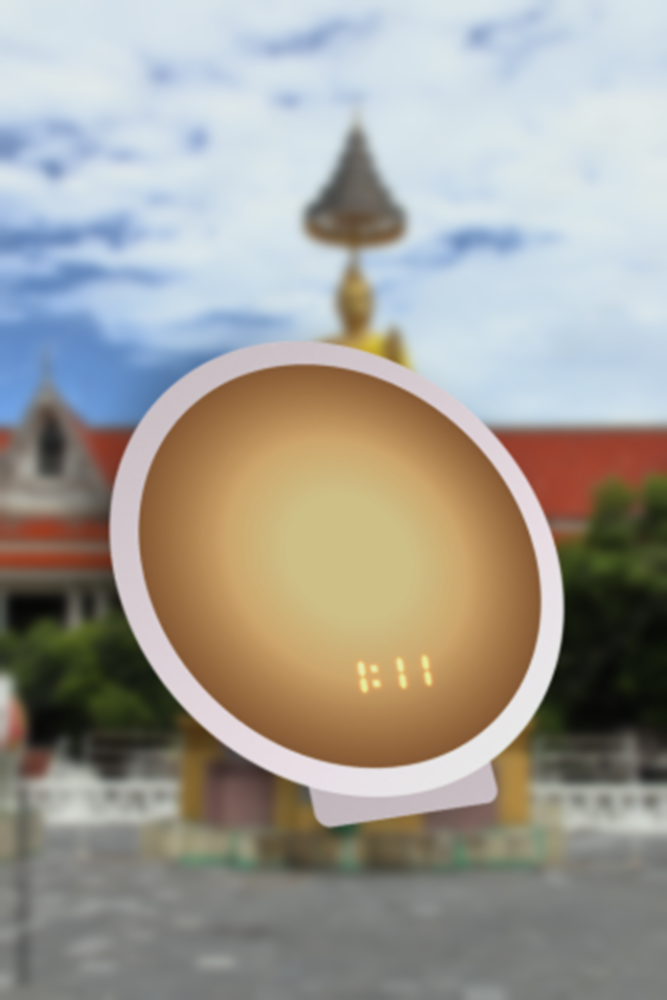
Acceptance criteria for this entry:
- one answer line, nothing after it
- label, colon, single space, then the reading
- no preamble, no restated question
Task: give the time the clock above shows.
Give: 1:11
